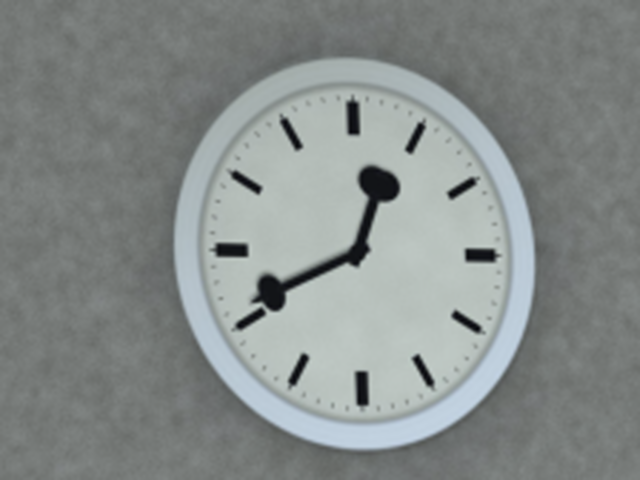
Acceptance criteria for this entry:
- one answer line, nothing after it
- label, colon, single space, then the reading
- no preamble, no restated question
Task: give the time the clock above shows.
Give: 12:41
